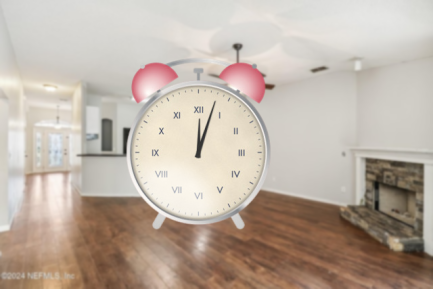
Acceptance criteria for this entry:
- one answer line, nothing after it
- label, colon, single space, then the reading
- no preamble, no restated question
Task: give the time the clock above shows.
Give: 12:03
